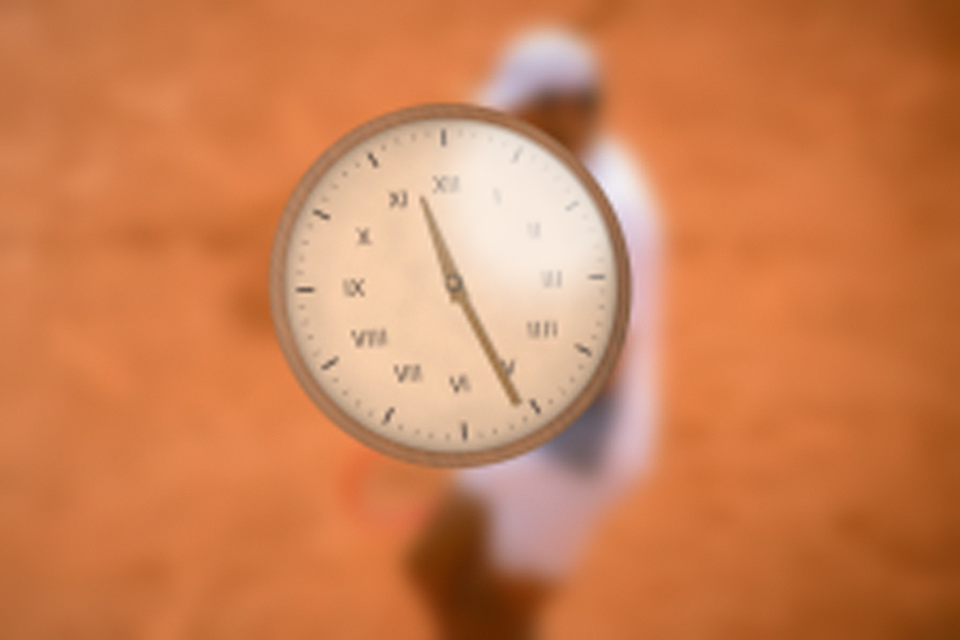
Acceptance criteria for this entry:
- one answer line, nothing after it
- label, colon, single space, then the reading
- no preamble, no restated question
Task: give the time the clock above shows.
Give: 11:26
